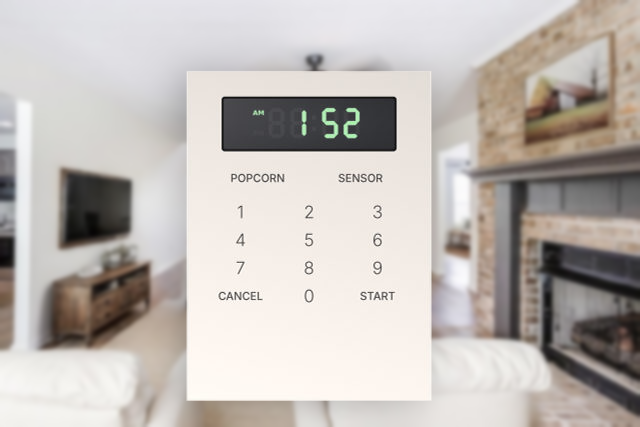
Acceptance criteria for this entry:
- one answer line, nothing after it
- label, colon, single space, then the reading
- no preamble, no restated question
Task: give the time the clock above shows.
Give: 1:52
